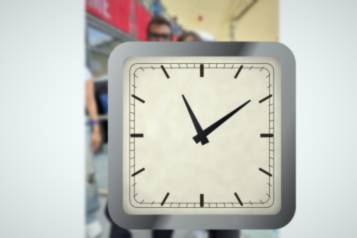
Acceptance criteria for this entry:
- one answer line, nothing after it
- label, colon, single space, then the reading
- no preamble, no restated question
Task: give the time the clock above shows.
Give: 11:09
